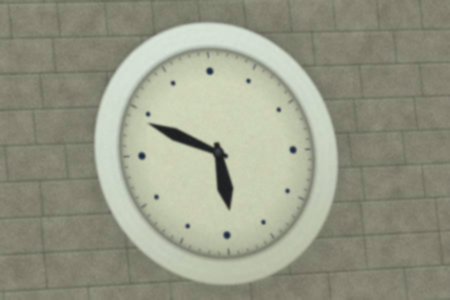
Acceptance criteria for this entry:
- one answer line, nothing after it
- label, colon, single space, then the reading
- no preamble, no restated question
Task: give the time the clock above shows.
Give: 5:49
